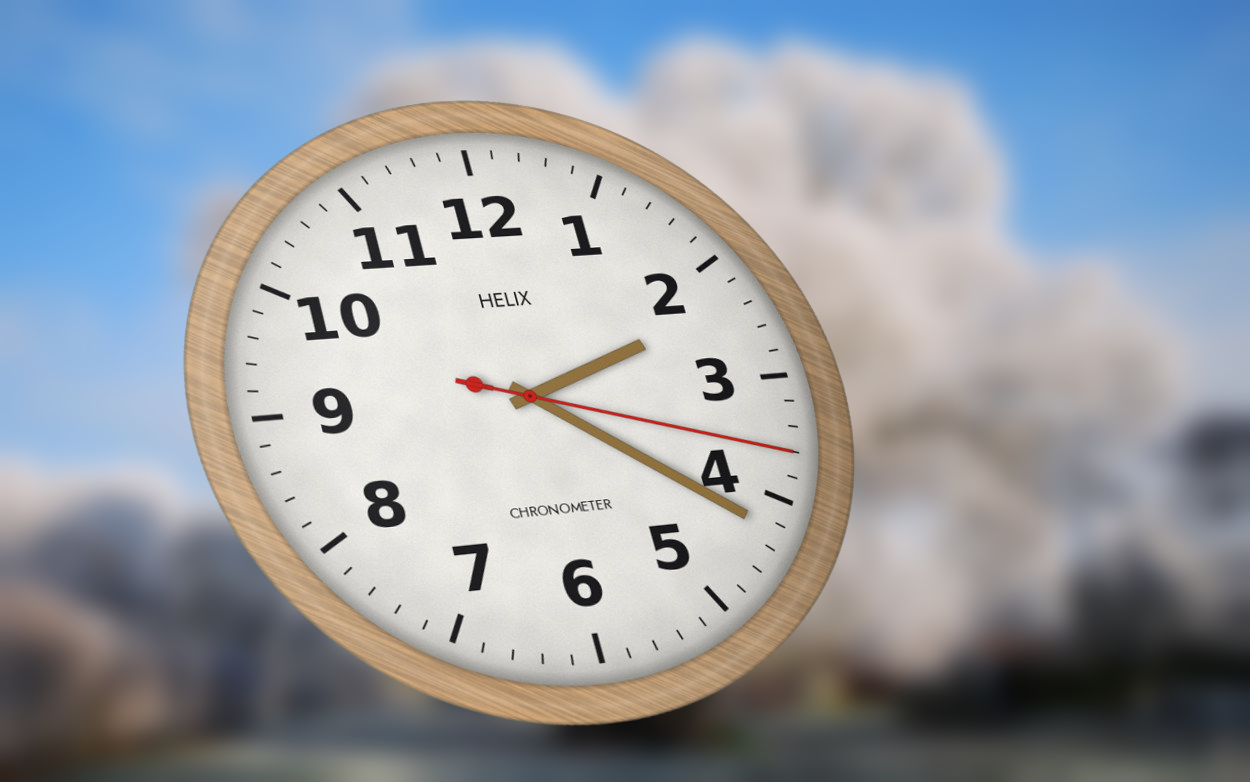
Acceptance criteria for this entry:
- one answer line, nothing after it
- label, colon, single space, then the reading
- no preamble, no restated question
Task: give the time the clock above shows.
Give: 2:21:18
